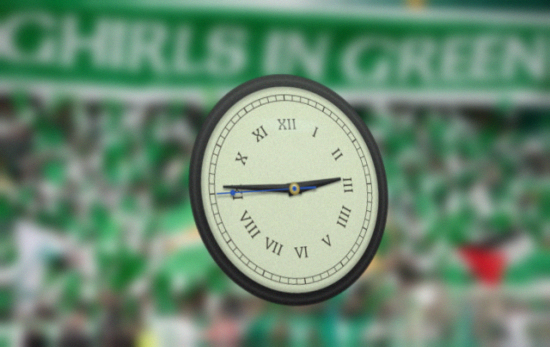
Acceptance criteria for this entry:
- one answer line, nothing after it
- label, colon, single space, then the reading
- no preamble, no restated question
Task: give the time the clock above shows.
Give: 2:45:45
